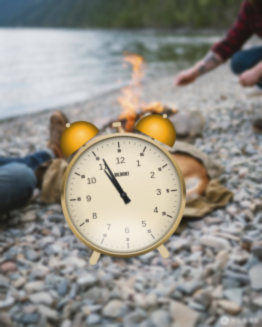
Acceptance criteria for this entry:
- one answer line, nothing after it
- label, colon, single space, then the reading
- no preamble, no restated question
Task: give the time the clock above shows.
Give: 10:56
